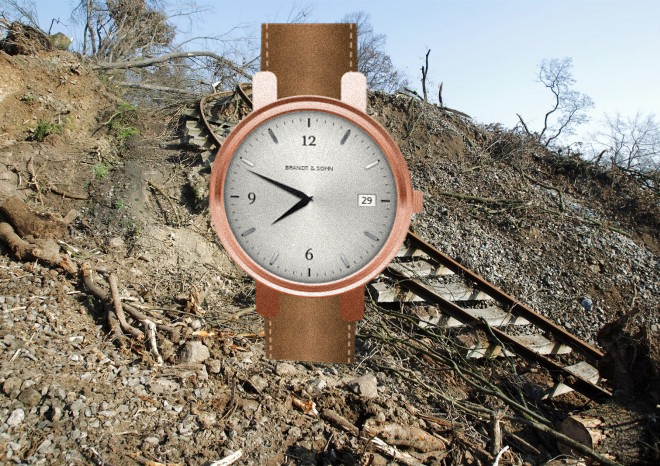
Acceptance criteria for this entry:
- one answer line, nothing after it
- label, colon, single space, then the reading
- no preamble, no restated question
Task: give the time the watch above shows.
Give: 7:49
